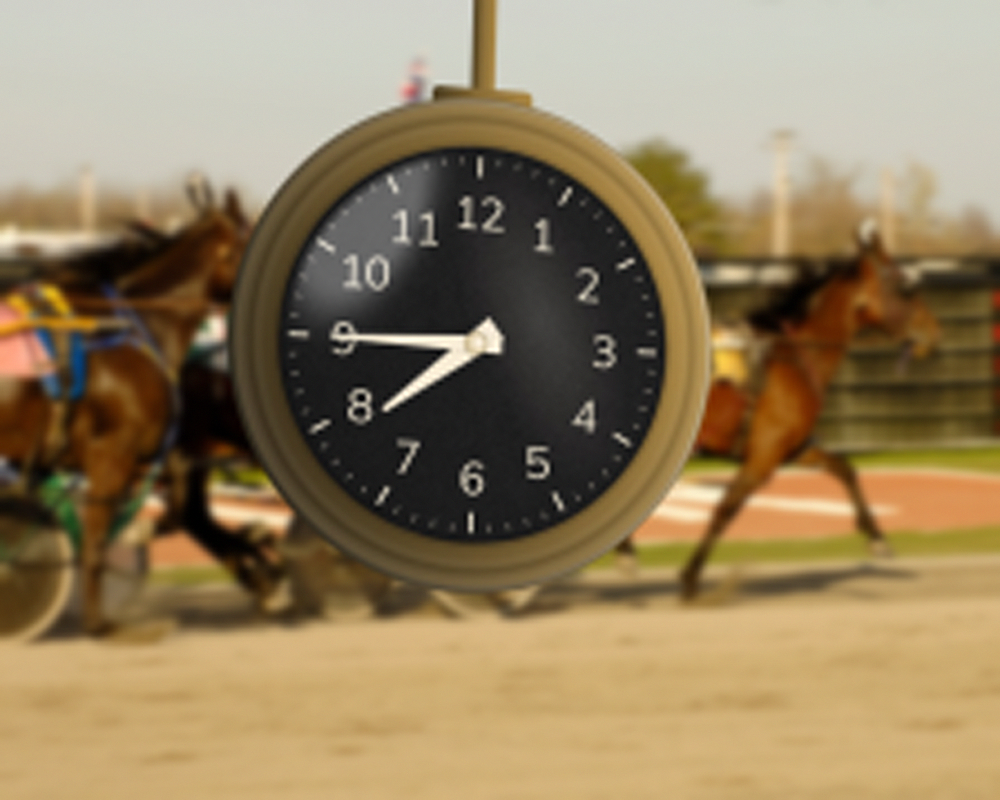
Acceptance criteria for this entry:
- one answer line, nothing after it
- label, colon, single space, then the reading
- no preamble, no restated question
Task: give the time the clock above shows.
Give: 7:45
